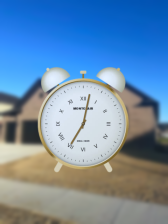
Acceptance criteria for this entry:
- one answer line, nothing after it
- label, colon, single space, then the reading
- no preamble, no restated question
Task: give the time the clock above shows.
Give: 7:02
